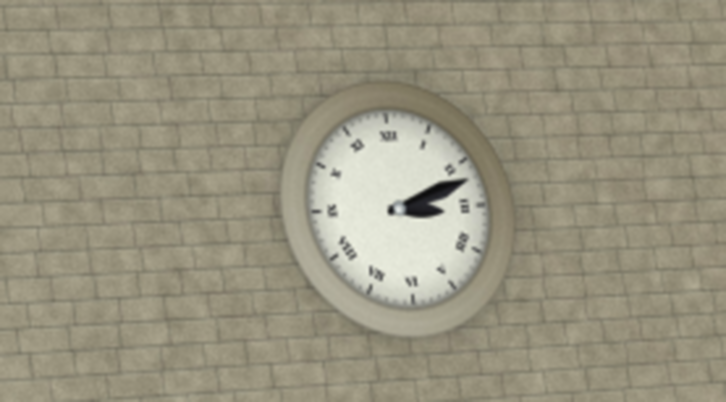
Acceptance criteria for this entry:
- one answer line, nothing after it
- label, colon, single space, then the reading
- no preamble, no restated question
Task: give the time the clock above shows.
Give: 3:12
